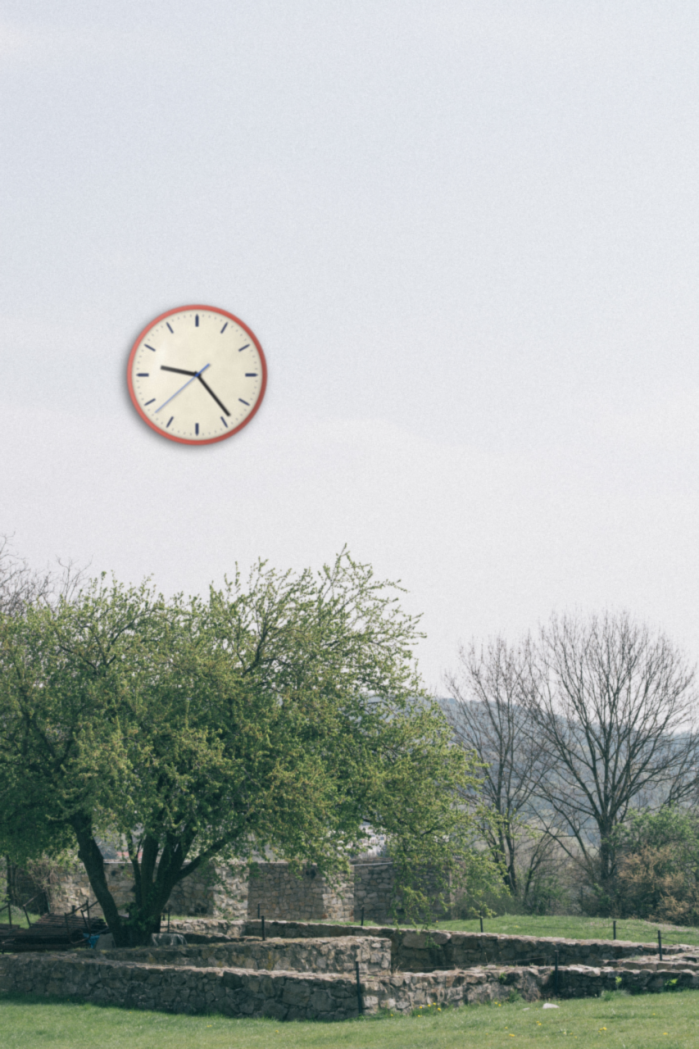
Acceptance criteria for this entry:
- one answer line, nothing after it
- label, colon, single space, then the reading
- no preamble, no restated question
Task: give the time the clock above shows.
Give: 9:23:38
